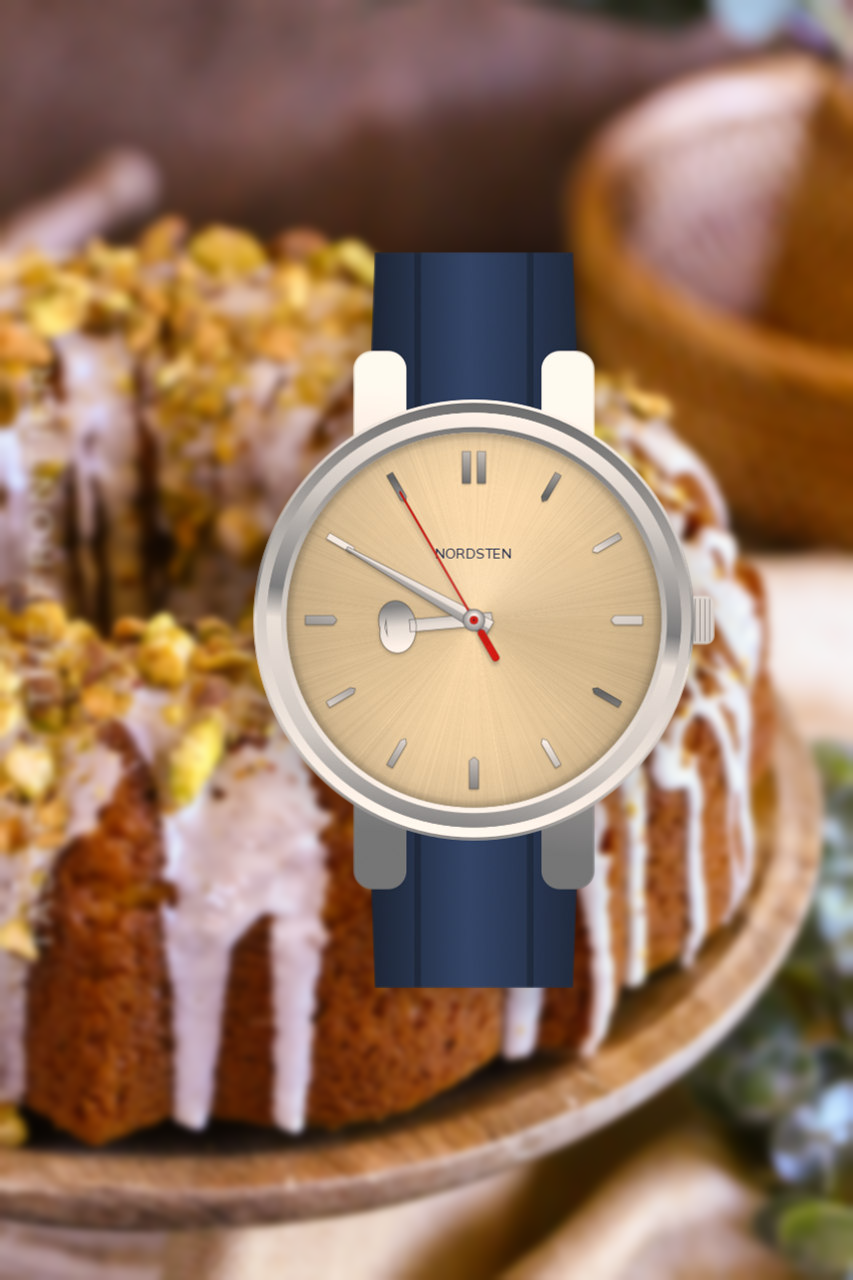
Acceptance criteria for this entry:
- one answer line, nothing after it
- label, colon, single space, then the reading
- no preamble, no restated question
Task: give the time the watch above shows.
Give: 8:49:55
